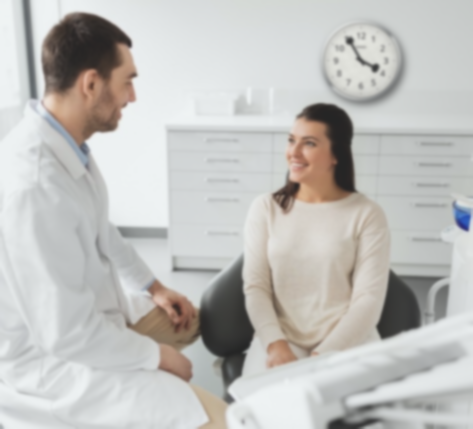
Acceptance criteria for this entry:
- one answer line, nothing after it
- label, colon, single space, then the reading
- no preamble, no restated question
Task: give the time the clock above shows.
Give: 3:55
